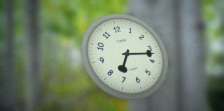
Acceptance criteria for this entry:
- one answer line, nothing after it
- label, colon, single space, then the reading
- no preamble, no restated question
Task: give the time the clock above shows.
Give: 7:17
